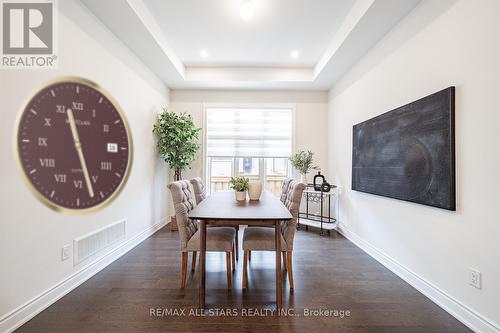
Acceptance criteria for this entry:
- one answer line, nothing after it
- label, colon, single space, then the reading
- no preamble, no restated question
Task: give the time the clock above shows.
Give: 11:27
